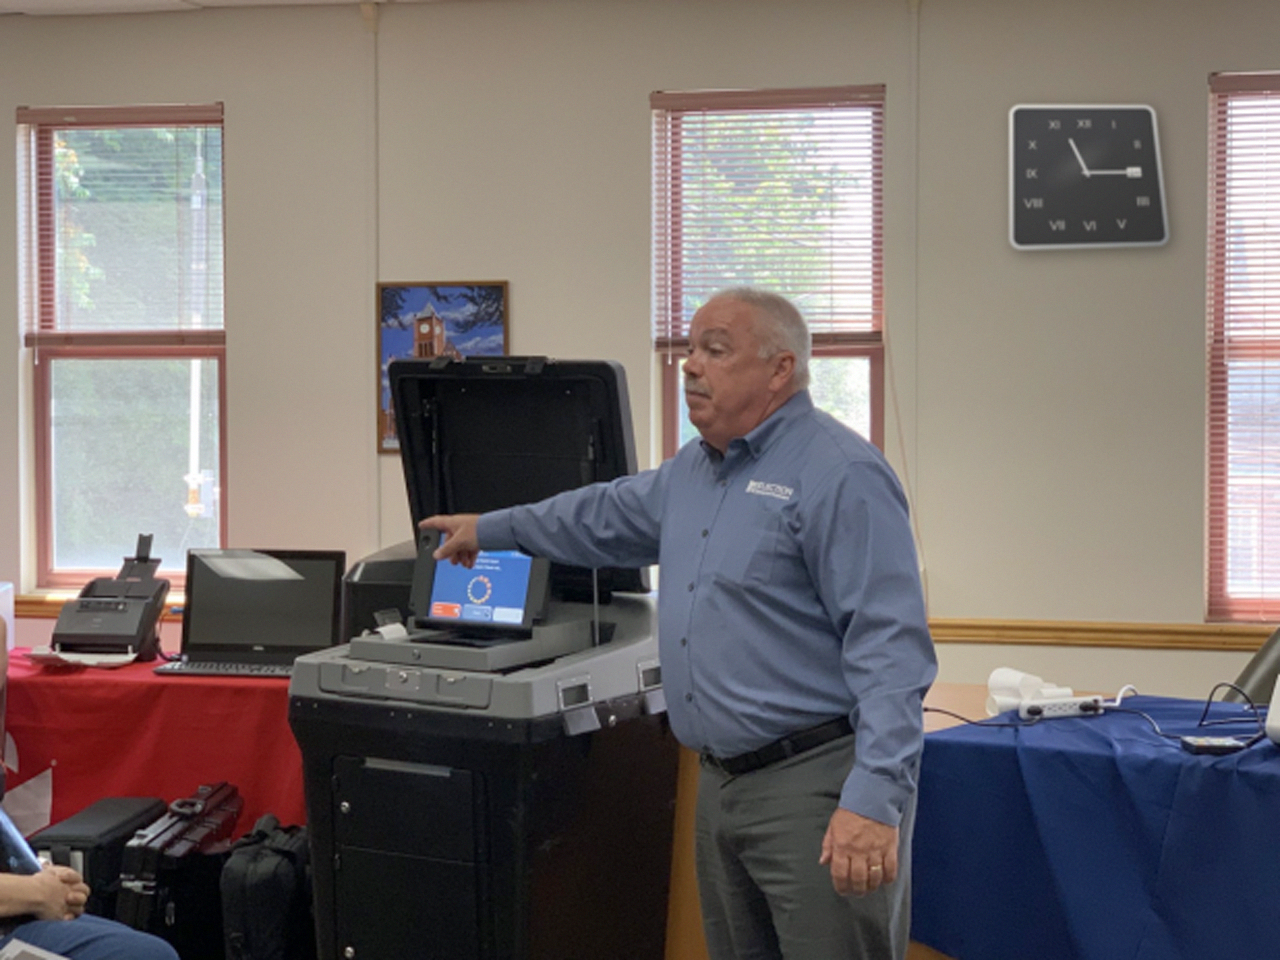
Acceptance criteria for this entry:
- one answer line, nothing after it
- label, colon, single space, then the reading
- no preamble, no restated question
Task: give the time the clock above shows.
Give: 11:15
